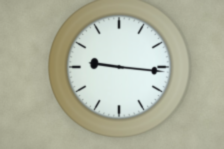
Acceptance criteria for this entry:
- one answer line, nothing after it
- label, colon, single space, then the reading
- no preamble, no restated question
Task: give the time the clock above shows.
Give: 9:16
